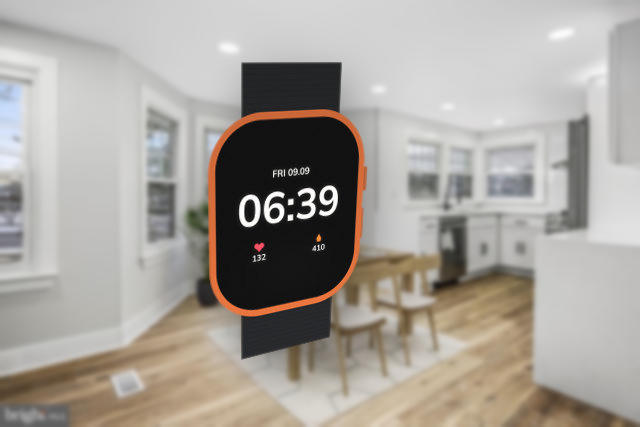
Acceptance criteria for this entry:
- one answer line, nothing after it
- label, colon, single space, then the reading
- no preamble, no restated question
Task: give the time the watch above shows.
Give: 6:39
